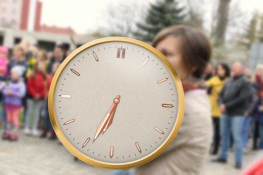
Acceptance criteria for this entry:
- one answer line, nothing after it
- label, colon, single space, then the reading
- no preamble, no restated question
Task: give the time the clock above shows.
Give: 6:34
